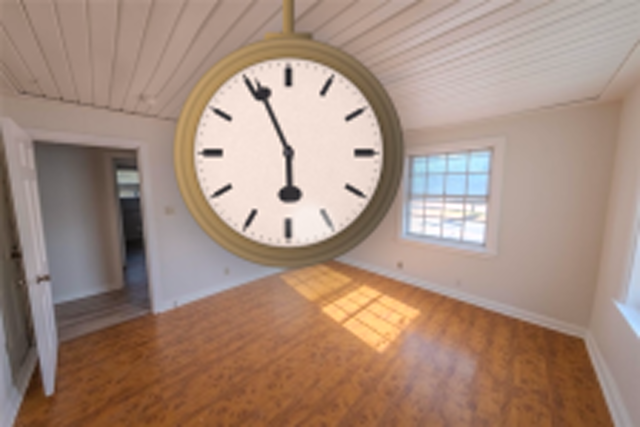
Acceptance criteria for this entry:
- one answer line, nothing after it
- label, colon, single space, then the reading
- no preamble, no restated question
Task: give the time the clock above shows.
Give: 5:56
